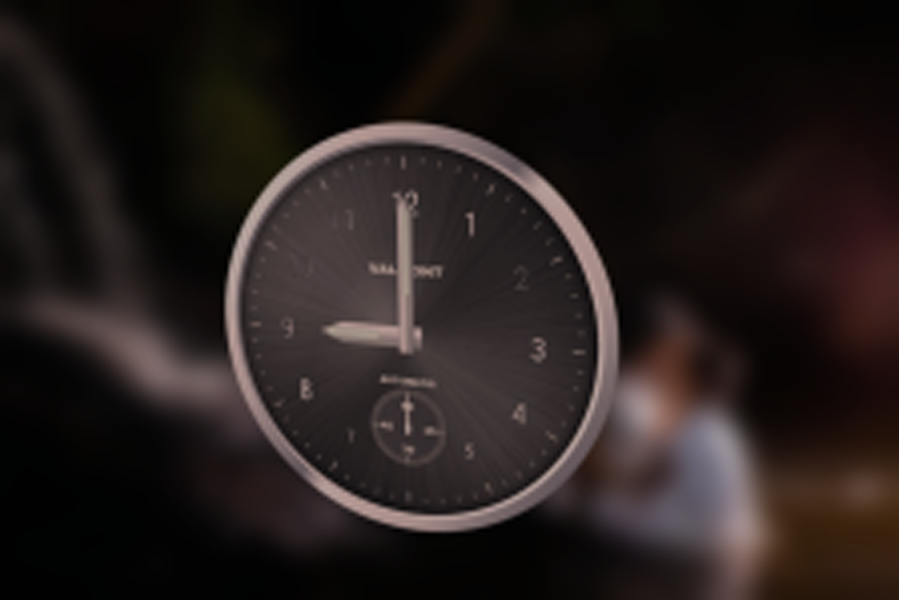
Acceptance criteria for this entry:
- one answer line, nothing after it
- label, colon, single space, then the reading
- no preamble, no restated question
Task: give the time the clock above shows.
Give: 9:00
